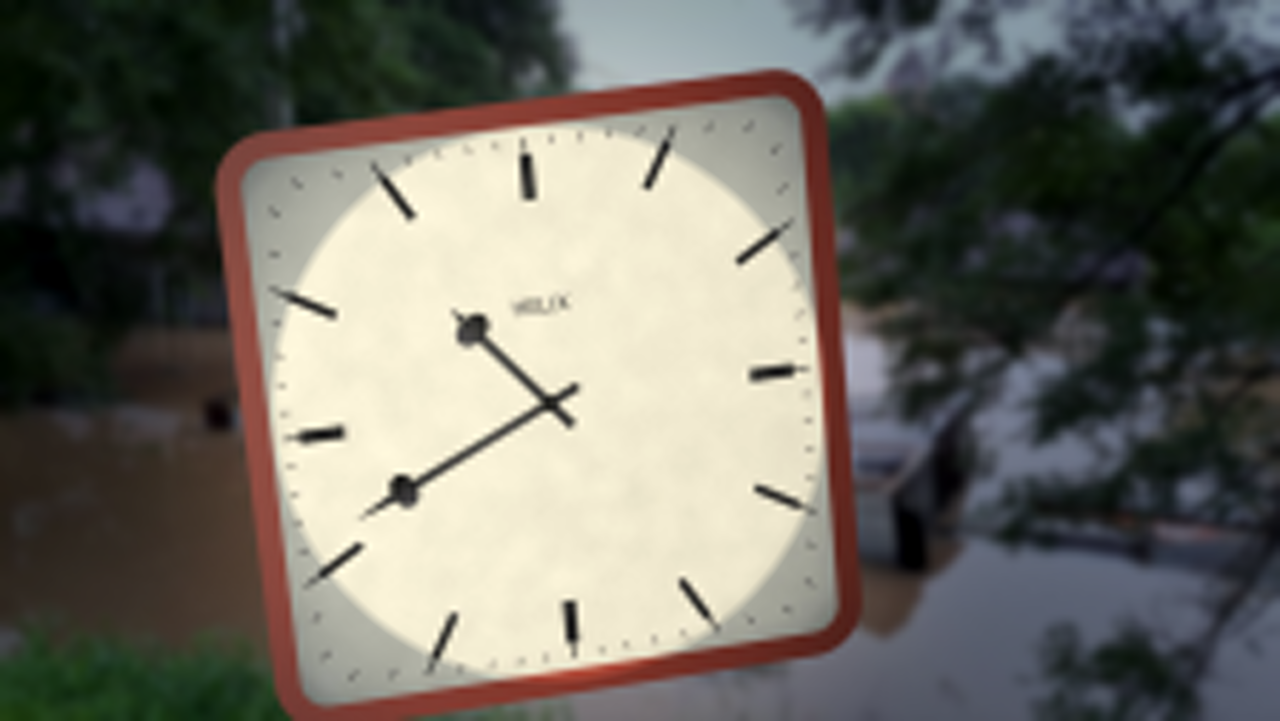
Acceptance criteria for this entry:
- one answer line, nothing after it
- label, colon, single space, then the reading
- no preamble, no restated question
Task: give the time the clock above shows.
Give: 10:41
